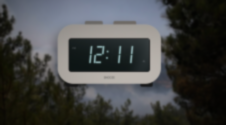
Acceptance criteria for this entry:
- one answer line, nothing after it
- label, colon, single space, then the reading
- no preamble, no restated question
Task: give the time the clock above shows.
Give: 12:11
